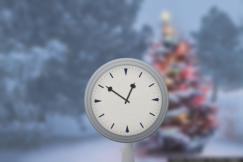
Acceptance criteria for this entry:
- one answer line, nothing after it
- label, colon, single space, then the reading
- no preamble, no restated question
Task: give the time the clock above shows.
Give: 12:51
